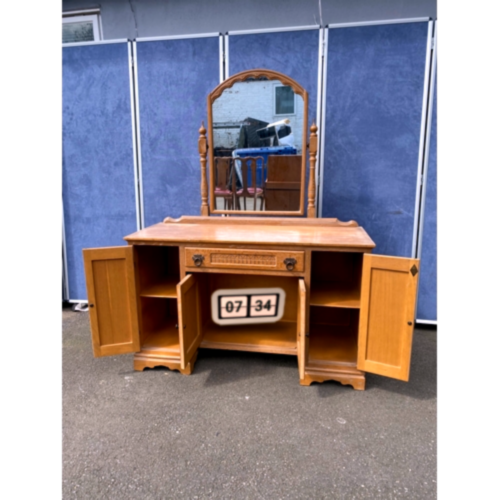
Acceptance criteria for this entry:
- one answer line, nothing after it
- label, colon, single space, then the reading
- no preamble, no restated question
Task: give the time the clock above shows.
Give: 7:34
